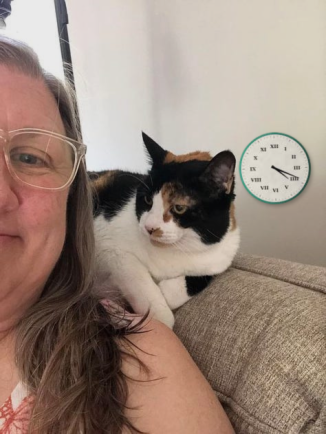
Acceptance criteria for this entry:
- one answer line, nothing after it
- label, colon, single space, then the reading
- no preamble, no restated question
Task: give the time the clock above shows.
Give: 4:19
